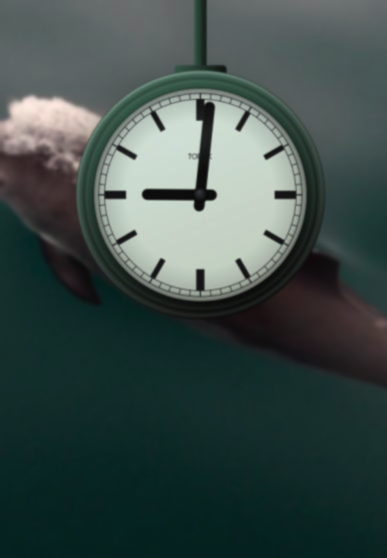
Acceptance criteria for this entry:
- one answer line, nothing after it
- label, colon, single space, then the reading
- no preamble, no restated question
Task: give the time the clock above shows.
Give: 9:01
